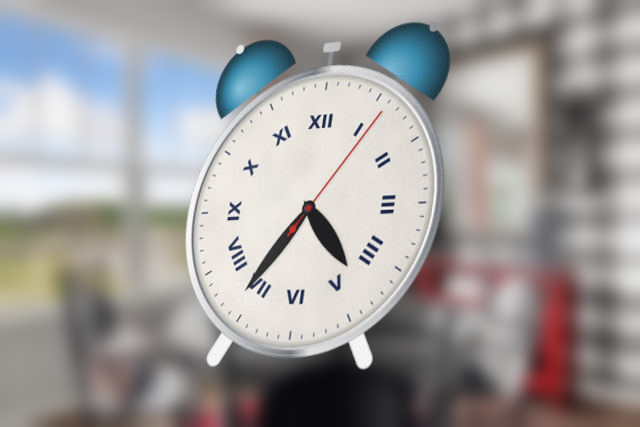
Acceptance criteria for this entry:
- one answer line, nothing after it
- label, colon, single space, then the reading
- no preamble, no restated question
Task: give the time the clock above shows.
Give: 4:36:06
